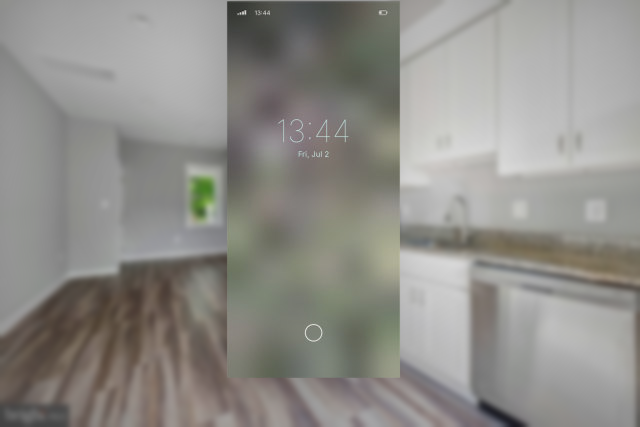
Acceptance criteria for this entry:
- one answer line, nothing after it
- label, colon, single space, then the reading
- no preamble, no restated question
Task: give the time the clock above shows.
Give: 13:44
